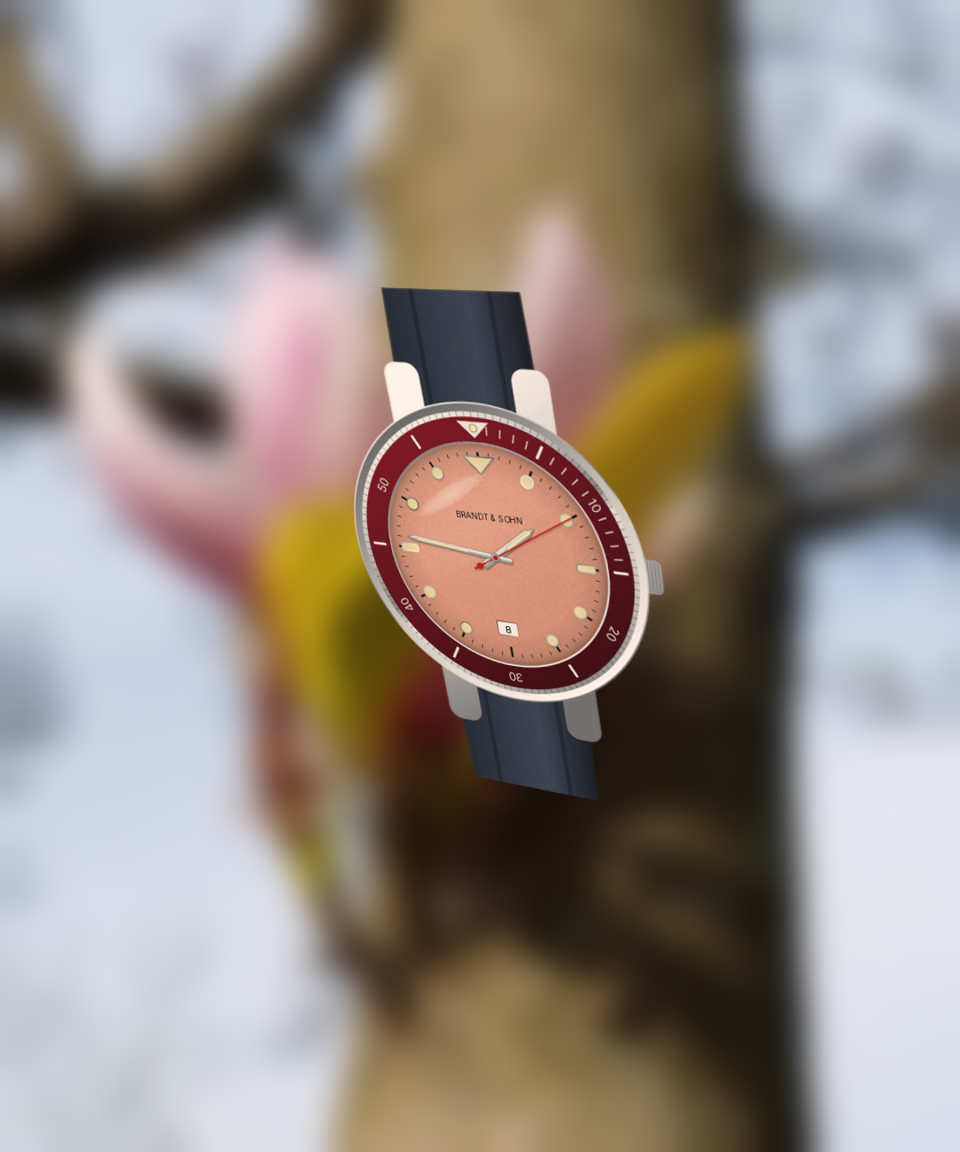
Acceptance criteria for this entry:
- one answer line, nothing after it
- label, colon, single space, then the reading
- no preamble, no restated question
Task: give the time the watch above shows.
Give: 1:46:10
